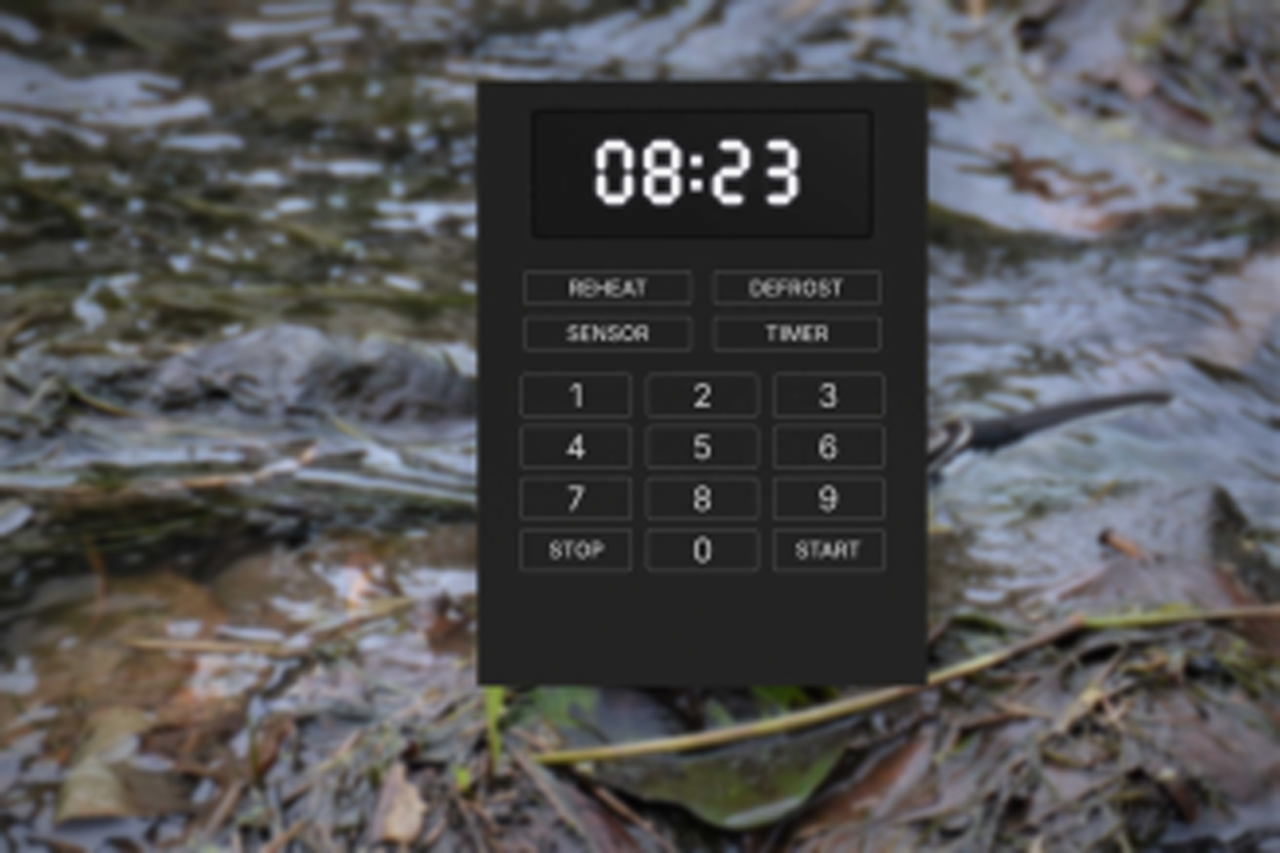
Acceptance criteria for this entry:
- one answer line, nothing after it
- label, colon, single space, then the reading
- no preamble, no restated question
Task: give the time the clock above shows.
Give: 8:23
